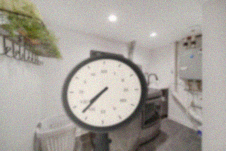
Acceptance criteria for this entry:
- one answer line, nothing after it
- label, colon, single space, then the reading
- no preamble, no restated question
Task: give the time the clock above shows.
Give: 7:37
